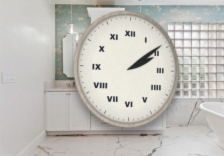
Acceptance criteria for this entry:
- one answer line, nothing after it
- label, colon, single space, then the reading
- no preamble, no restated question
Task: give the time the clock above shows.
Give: 2:09
